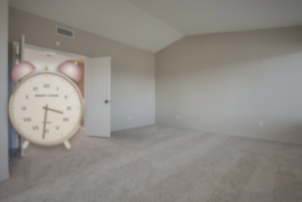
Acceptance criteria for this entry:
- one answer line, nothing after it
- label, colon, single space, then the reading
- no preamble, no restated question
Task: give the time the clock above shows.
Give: 3:31
